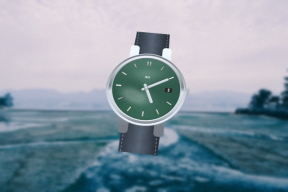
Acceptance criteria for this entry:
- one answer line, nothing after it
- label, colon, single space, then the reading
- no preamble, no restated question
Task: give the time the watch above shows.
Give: 5:10
